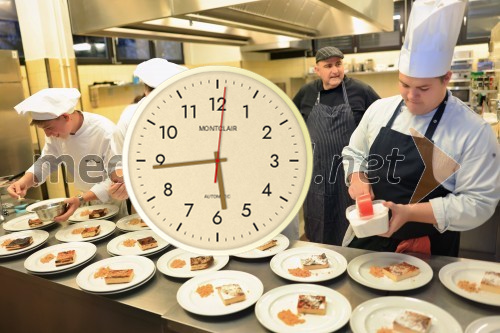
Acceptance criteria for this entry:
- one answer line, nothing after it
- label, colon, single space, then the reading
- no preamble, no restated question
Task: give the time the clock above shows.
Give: 5:44:01
